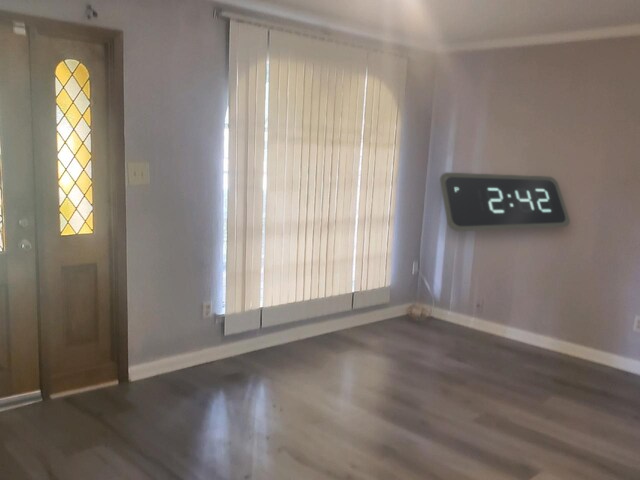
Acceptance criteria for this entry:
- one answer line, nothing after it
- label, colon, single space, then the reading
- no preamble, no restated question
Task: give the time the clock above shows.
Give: 2:42
